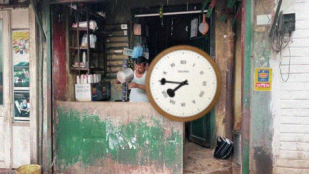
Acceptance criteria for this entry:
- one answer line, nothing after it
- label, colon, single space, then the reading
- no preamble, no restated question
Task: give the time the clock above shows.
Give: 7:46
